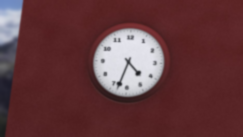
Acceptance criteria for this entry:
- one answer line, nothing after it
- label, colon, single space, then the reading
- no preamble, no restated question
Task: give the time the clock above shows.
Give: 4:33
